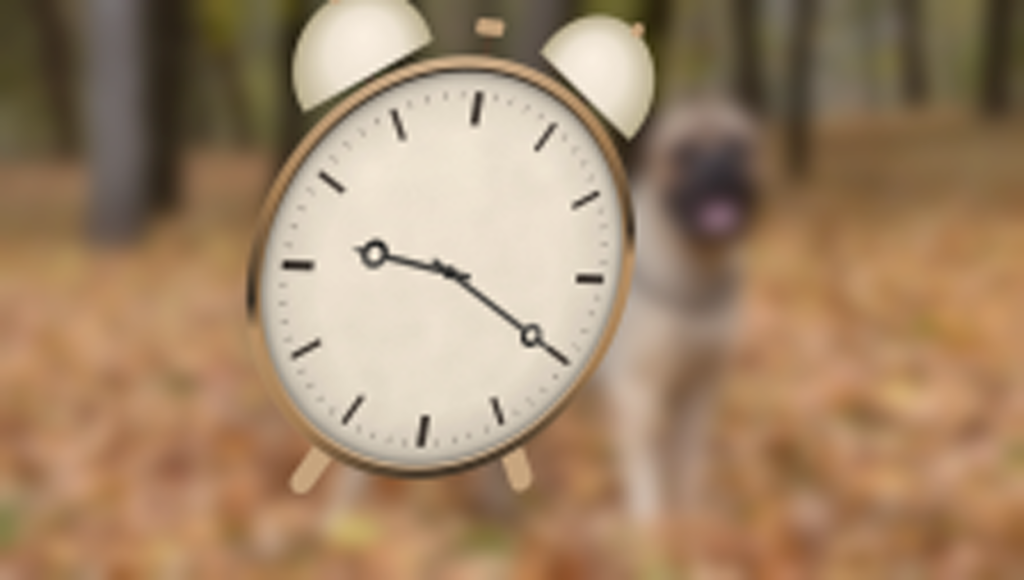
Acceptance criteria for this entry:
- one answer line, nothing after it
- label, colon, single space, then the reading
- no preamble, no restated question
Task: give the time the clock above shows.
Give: 9:20
